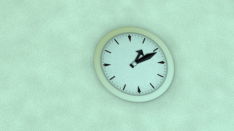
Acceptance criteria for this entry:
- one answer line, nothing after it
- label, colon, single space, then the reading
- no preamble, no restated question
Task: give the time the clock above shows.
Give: 1:11
